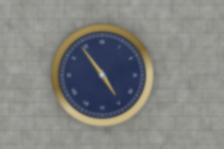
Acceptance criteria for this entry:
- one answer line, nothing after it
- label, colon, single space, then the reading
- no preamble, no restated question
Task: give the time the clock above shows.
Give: 4:54
